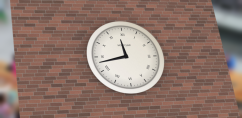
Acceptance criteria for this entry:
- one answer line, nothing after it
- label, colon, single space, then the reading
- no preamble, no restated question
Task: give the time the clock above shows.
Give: 11:43
